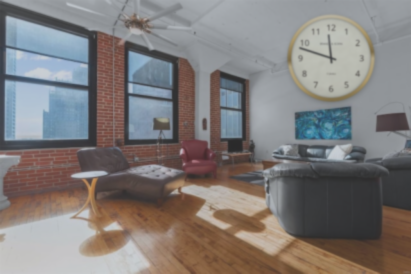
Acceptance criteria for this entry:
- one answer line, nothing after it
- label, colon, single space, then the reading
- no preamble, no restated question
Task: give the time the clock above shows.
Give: 11:48
